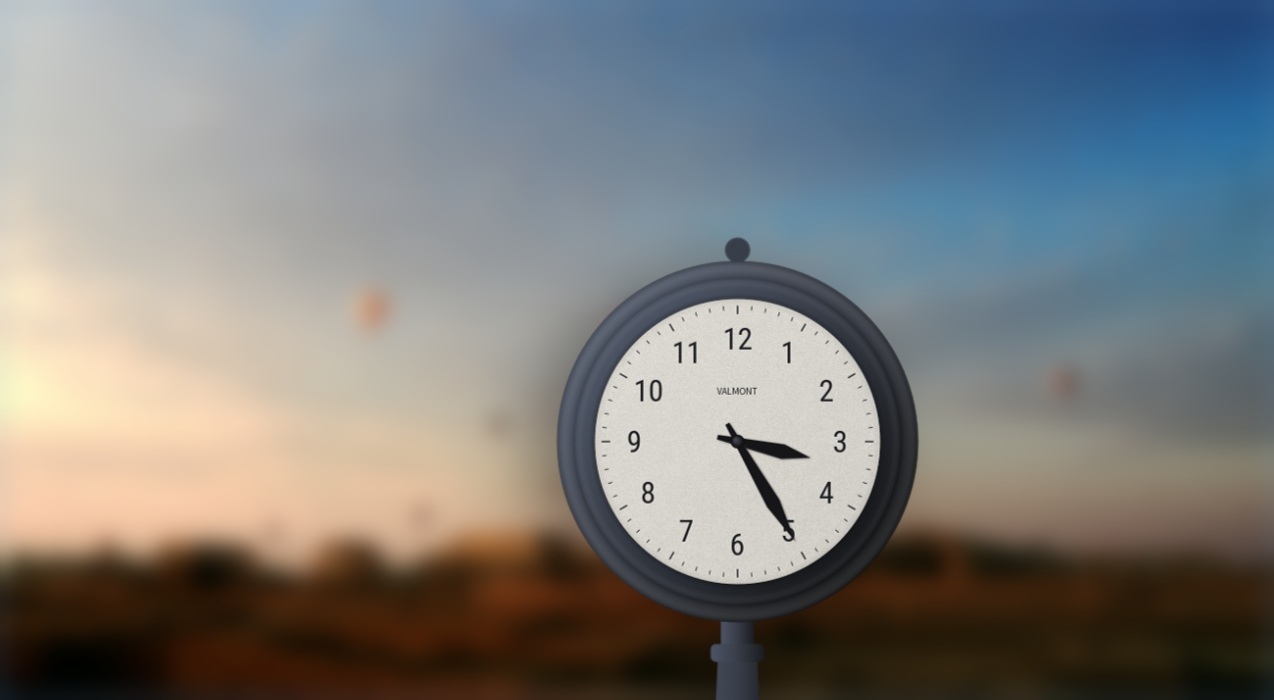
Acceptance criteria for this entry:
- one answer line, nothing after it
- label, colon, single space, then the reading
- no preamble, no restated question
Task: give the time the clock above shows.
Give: 3:25
